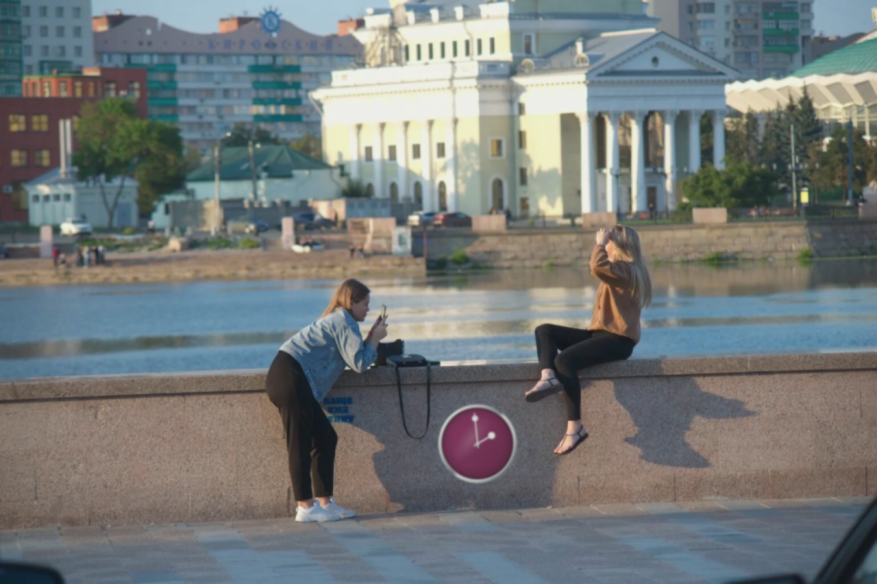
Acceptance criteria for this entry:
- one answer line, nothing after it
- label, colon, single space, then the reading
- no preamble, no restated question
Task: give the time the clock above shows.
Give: 1:59
